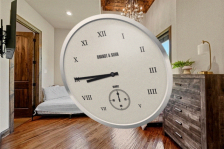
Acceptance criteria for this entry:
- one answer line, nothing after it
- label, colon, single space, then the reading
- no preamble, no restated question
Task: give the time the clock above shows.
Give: 8:45
